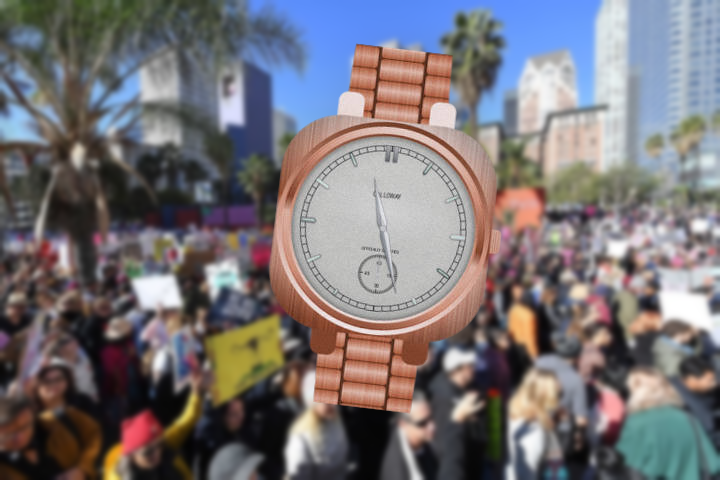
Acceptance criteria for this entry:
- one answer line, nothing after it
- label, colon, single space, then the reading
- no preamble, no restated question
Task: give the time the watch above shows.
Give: 11:27
